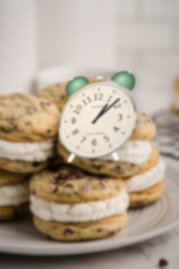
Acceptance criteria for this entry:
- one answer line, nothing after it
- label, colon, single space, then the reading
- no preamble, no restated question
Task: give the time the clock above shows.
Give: 1:08
